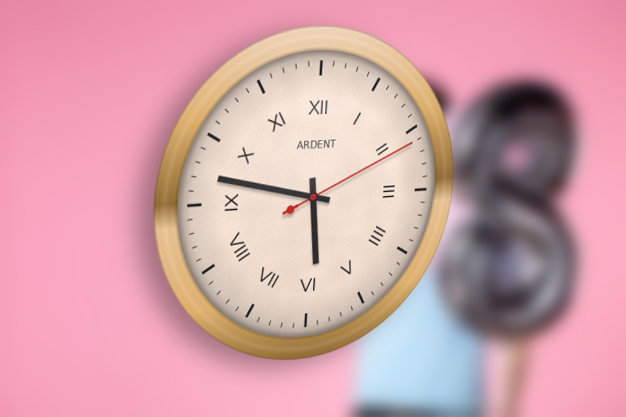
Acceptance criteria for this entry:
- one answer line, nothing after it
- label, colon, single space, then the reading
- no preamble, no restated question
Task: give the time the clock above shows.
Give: 5:47:11
